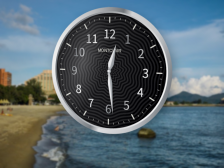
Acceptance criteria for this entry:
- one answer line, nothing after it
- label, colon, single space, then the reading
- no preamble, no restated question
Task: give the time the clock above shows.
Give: 12:29
